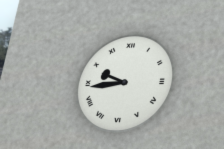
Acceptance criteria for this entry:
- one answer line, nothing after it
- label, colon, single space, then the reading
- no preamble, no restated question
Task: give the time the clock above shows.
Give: 9:44
